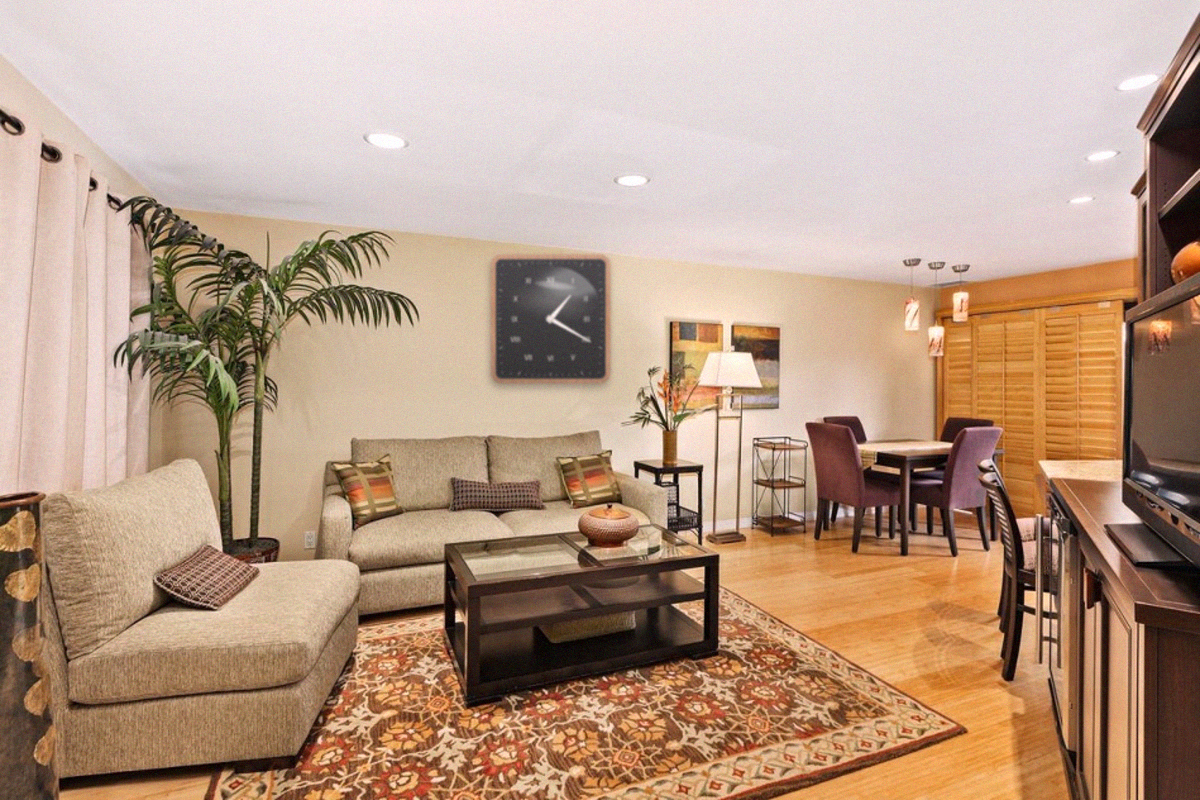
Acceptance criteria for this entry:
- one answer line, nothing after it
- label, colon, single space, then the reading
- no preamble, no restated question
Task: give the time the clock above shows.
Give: 1:20
